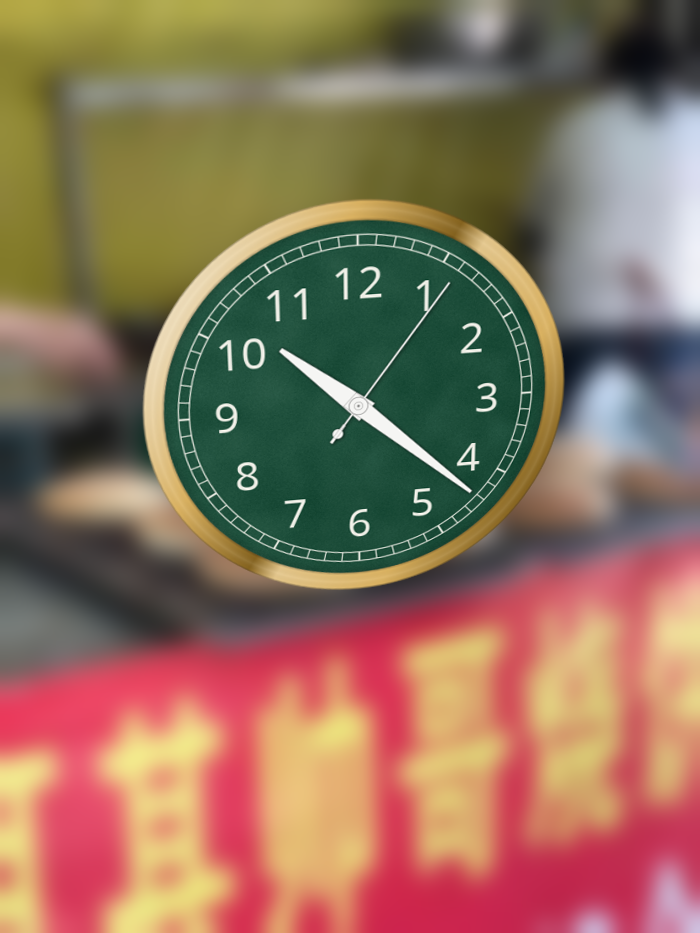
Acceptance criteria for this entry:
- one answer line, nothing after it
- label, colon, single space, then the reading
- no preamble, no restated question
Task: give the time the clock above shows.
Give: 10:22:06
